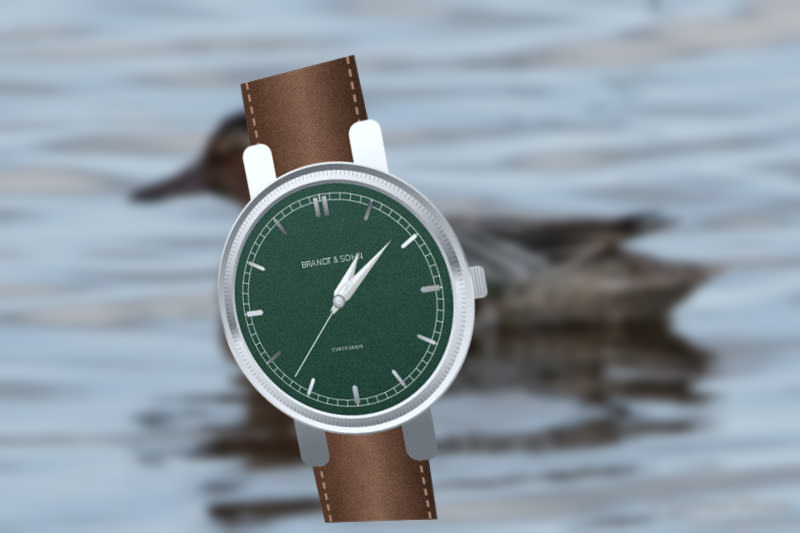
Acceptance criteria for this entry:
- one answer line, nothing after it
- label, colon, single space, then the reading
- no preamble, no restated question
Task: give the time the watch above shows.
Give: 1:08:37
